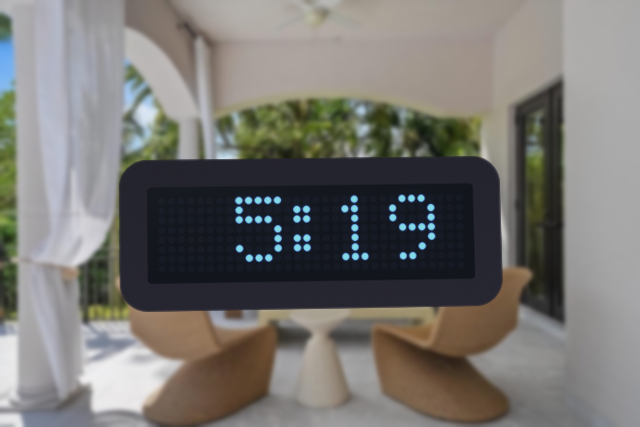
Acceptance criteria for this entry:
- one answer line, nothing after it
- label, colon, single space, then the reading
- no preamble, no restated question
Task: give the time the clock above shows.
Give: 5:19
